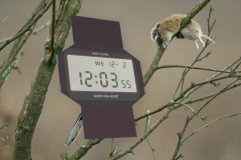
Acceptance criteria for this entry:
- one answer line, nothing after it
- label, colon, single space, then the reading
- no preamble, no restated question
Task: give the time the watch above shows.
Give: 12:03:55
